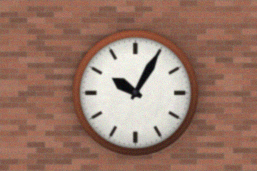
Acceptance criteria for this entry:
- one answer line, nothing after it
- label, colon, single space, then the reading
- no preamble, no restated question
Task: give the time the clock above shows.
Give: 10:05
